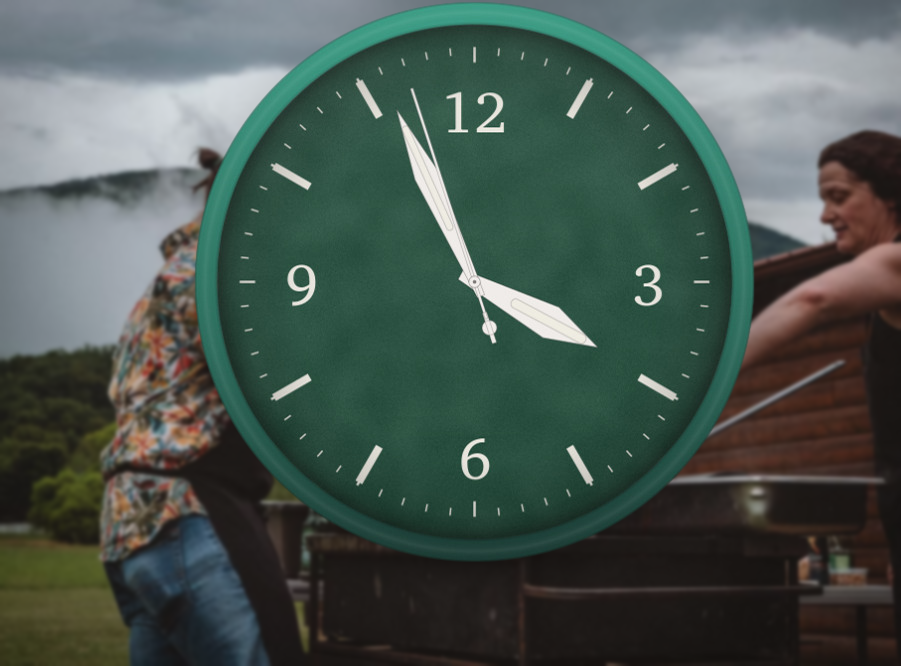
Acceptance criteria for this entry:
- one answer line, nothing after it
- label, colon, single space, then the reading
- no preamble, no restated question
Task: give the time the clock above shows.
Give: 3:55:57
